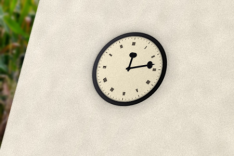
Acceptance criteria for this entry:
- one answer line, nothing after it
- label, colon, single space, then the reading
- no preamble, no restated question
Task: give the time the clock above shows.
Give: 12:13
